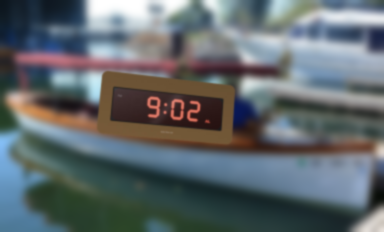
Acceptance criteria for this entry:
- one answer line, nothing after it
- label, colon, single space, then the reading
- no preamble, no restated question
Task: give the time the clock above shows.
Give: 9:02
